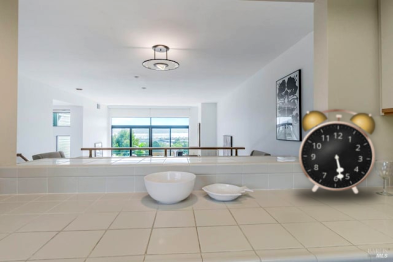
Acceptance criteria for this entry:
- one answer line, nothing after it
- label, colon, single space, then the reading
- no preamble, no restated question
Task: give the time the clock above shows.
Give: 5:28
